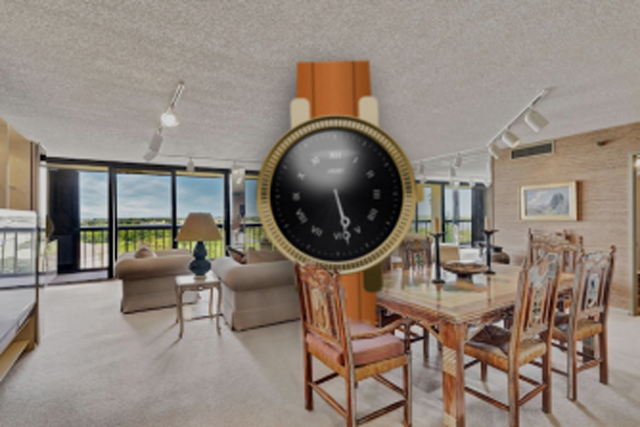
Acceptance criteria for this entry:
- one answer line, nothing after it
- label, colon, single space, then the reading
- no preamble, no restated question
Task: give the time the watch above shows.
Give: 5:28
